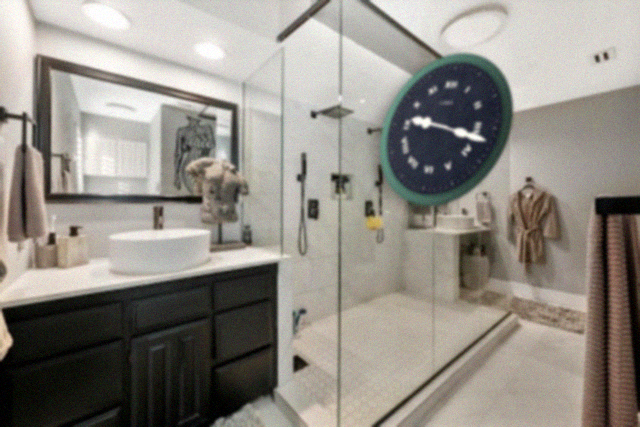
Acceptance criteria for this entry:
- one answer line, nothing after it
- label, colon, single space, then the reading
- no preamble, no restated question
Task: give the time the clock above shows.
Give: 9:17
